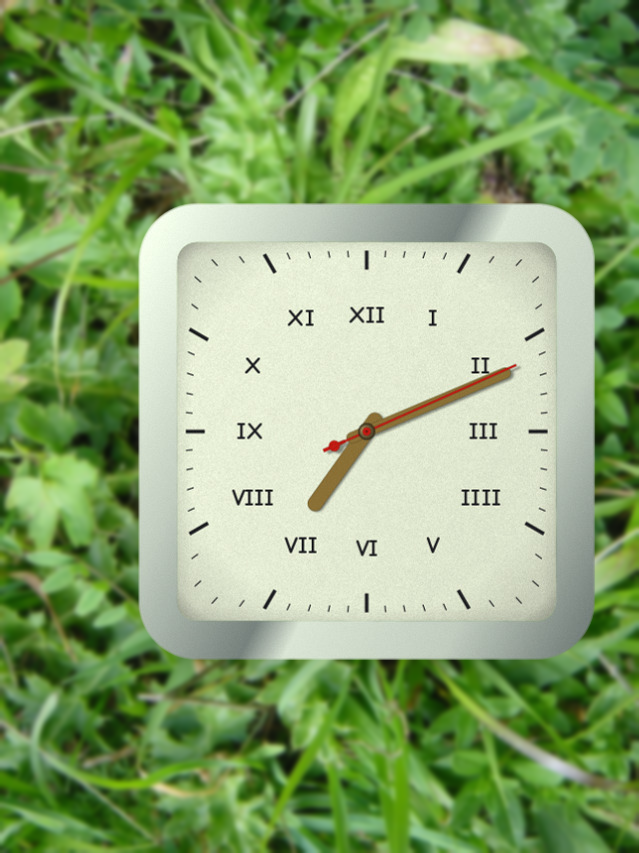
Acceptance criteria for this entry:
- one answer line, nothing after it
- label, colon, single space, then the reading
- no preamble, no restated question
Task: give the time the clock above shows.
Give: 7:11:11
